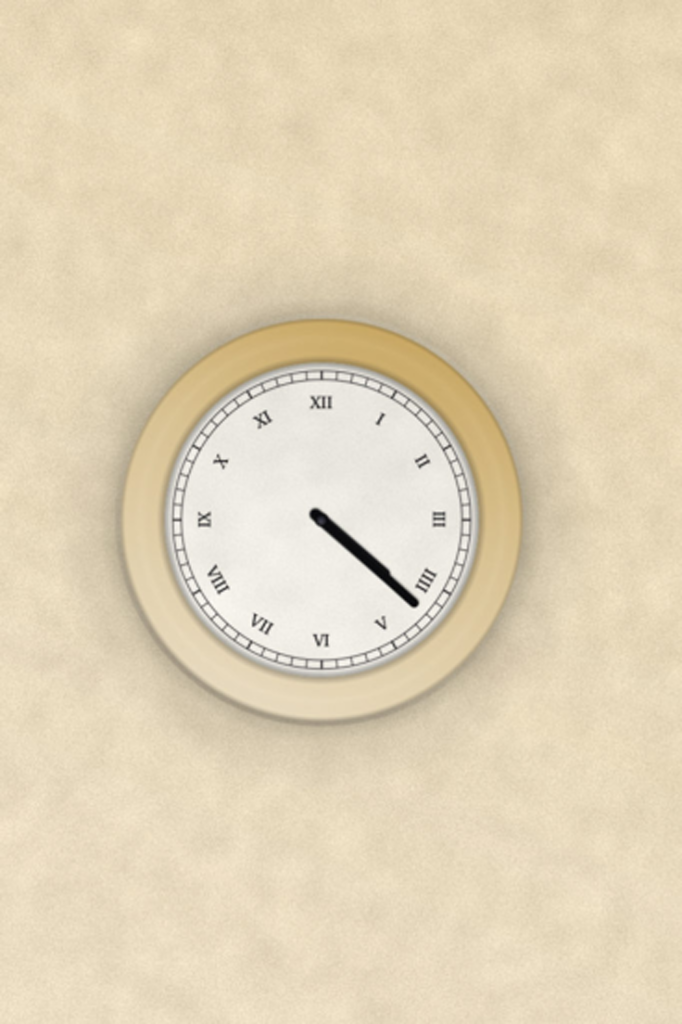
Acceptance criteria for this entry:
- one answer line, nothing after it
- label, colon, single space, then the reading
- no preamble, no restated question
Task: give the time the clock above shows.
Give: 4:22
